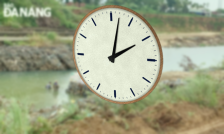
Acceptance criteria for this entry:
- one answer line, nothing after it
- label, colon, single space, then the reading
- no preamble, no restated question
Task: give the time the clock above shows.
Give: 2:02
